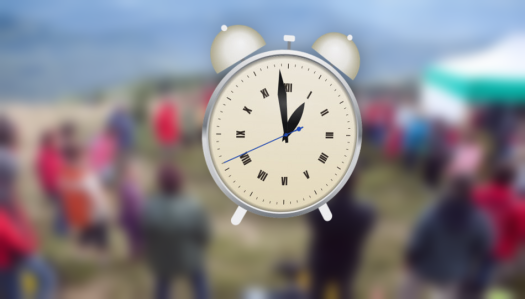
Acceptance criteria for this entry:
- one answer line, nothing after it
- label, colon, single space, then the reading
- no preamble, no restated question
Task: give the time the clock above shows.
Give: 12:58:41
